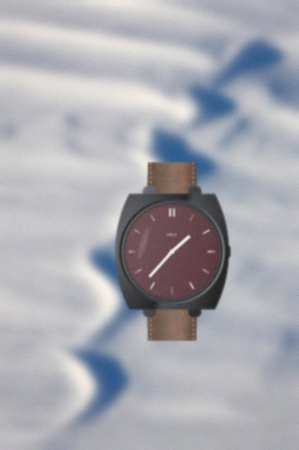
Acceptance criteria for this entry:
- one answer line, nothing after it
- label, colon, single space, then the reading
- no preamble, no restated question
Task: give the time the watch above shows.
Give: 1:37
